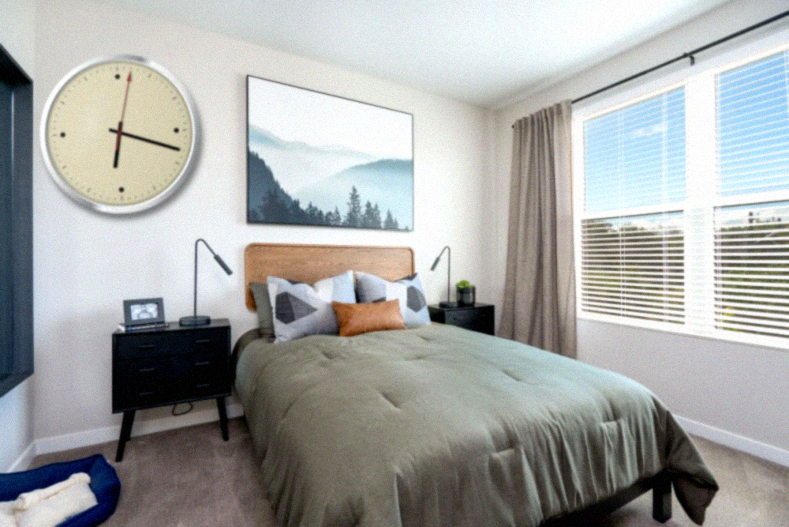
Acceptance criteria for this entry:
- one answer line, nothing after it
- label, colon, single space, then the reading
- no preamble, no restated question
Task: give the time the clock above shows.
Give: 6:18:02
